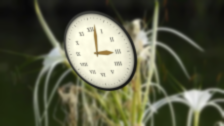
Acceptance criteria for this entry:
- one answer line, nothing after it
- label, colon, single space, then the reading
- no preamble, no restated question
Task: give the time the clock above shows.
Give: 3:02
